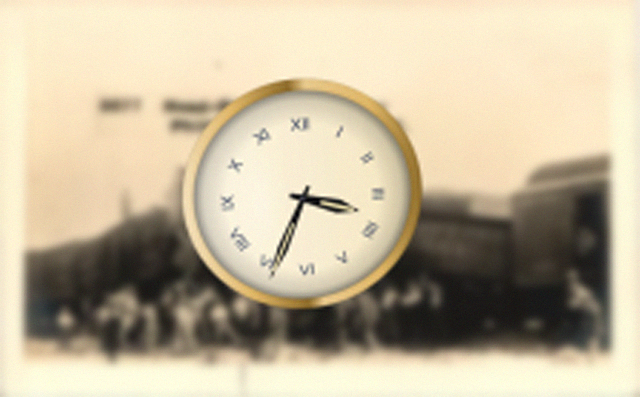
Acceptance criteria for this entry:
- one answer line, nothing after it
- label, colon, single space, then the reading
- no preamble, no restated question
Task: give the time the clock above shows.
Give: 3:34
